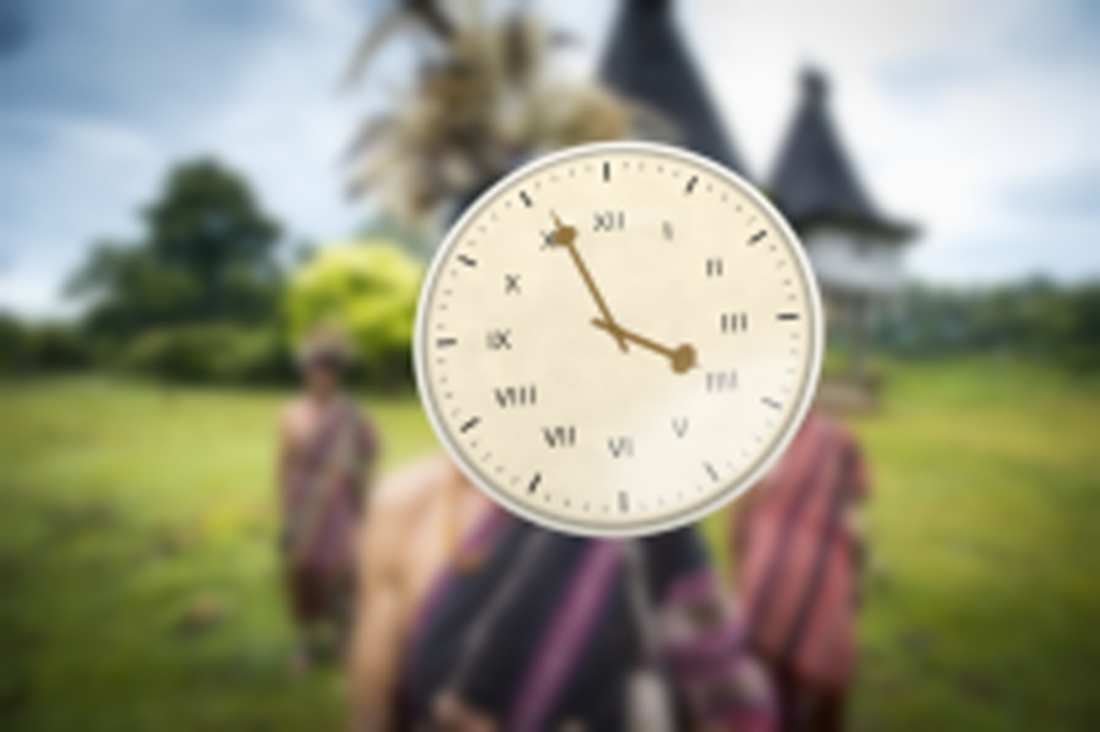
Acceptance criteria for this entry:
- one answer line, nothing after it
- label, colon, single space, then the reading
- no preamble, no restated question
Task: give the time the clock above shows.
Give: 3:56
